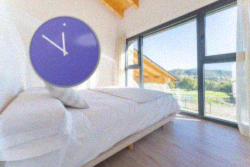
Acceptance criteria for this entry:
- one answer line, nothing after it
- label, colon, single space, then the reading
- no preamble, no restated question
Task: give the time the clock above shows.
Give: 11:51
